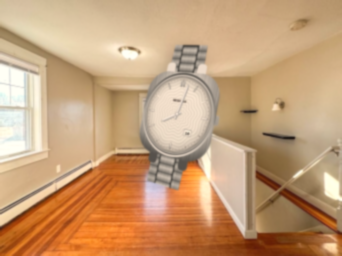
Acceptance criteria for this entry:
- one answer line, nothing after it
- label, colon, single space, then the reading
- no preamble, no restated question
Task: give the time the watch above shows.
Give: 8:02
